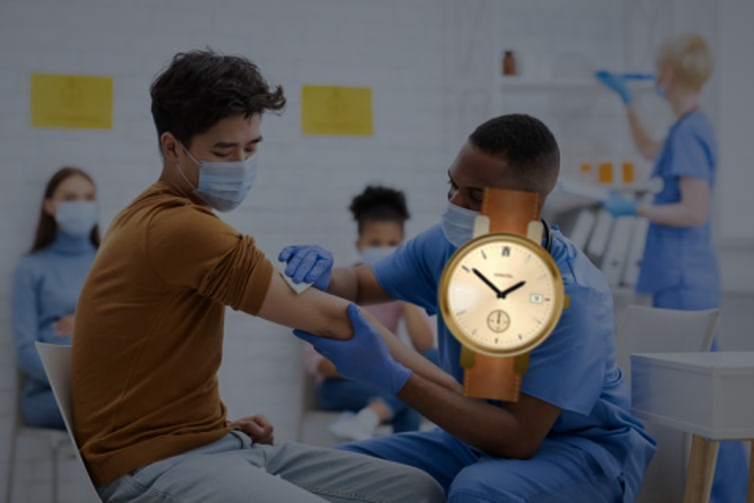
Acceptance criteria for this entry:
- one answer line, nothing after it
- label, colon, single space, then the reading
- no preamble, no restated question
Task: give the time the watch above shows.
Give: 1:51
